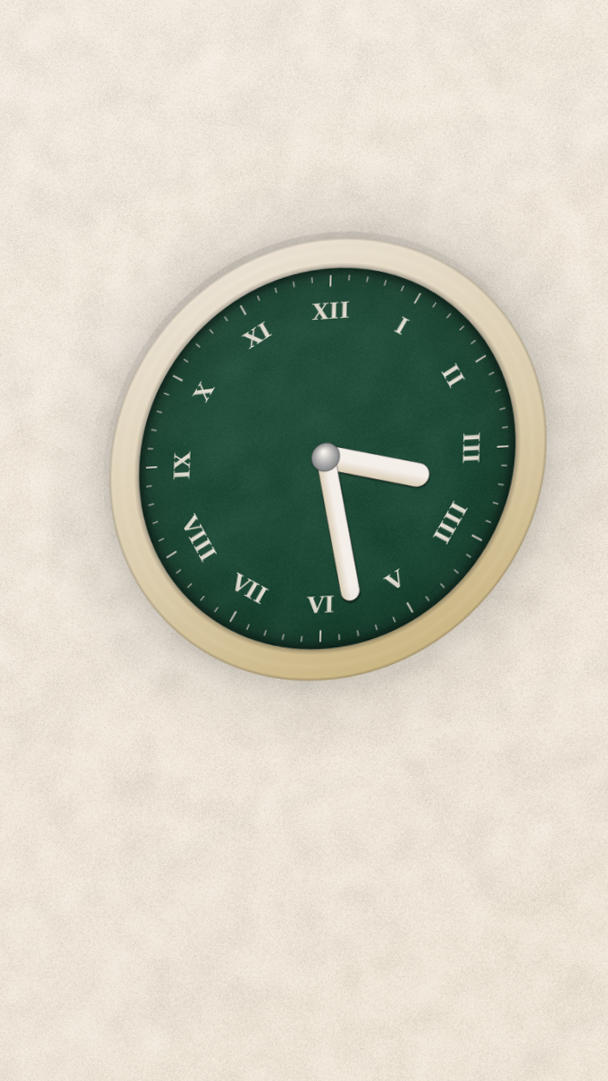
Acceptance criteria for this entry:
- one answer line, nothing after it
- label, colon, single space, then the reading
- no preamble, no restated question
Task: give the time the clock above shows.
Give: 3:28
